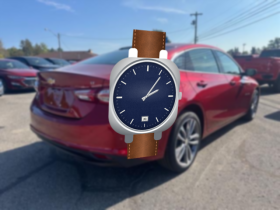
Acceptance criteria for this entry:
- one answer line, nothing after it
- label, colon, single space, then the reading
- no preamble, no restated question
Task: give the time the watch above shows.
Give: 2:06
